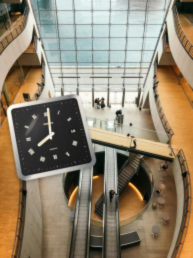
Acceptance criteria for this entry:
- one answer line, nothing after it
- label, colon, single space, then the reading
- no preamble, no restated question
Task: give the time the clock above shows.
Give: 8:01
